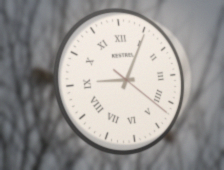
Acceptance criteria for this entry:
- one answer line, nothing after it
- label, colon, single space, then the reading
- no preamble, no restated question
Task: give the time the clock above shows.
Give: 9:05:22
